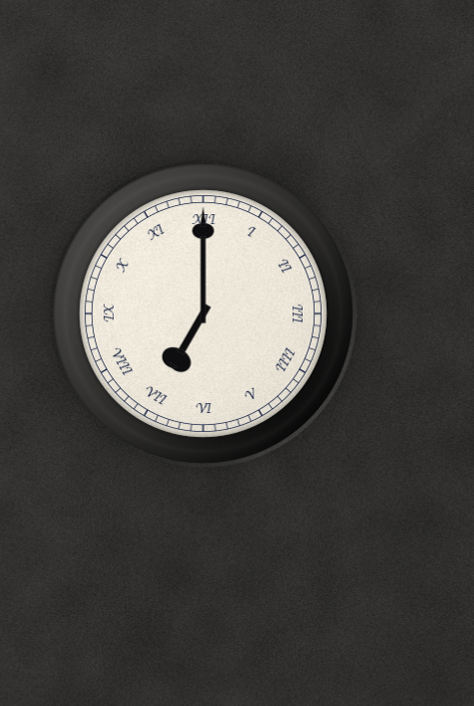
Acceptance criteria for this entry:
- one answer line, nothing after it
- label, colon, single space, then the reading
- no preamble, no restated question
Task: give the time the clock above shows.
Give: 7:00
